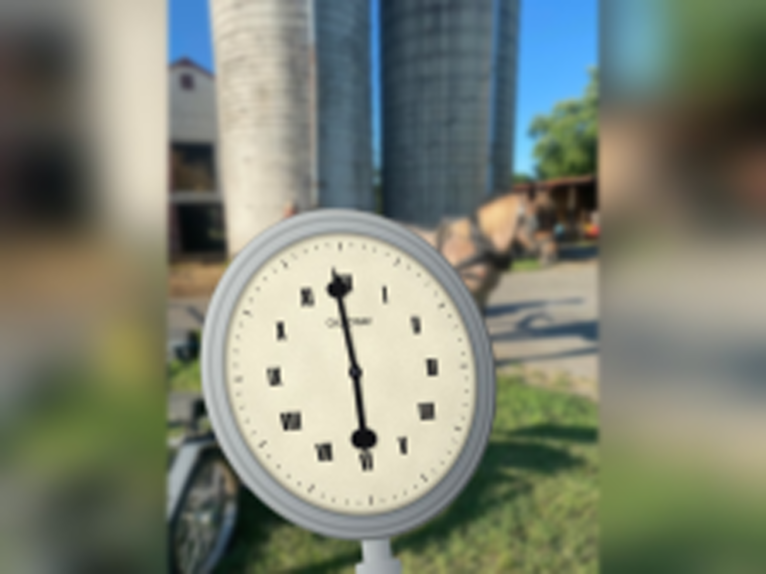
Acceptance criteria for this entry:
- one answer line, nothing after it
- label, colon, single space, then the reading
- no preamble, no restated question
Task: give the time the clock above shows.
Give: 5:59
